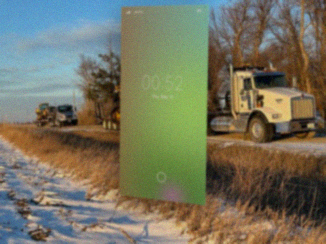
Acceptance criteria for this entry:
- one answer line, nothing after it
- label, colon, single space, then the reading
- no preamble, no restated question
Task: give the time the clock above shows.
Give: 0:52
